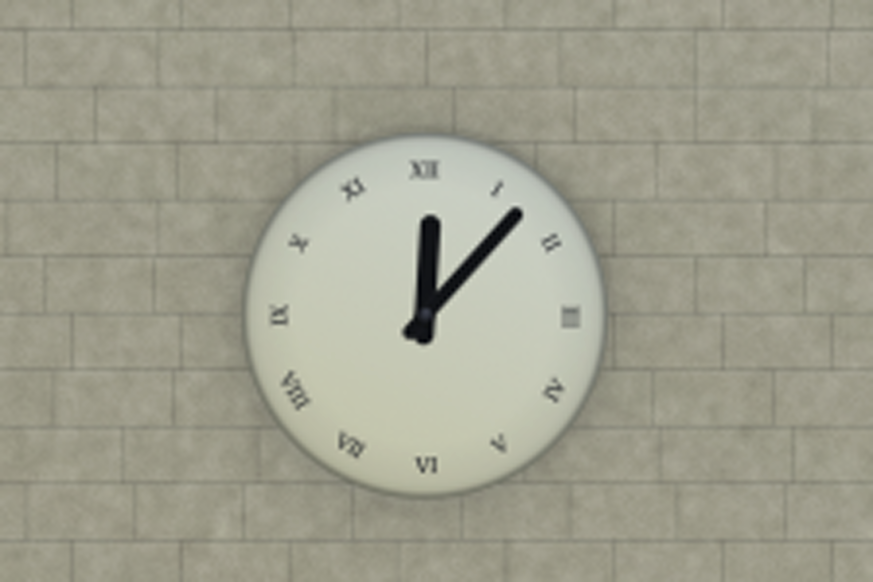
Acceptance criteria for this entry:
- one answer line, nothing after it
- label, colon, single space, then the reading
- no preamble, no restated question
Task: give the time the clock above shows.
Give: 12:07
